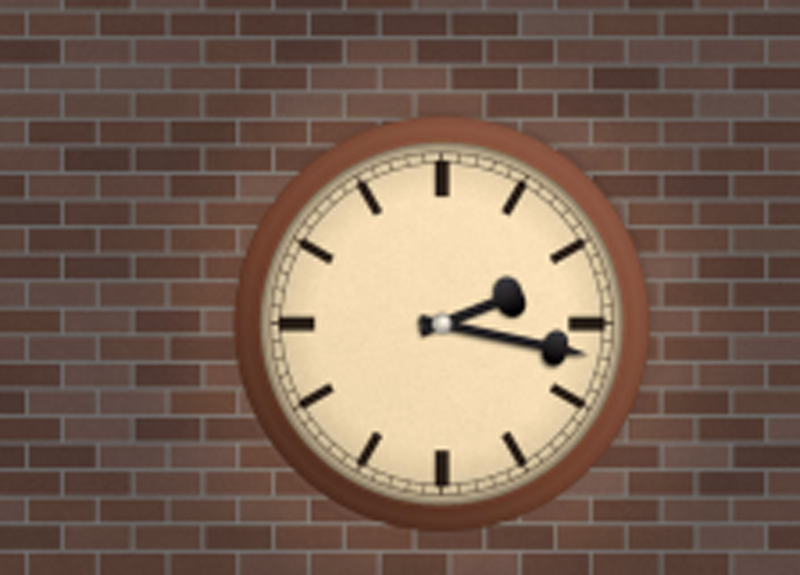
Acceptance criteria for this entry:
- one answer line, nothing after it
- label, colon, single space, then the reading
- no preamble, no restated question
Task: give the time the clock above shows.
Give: 2:17
